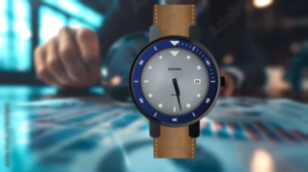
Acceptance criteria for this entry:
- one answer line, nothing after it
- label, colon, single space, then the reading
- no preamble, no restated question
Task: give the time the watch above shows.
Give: 5:28
